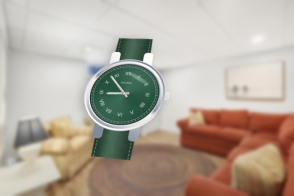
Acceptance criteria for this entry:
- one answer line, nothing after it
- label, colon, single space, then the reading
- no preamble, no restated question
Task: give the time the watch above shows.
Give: 8:53
